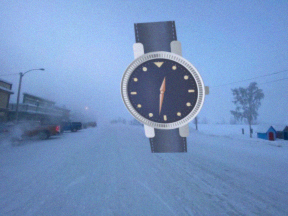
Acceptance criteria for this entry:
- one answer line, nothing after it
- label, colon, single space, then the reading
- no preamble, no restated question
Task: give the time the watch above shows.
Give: 12:32
